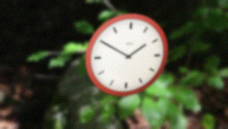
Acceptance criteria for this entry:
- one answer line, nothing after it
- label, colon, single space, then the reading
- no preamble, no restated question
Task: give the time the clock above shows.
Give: 1:50
